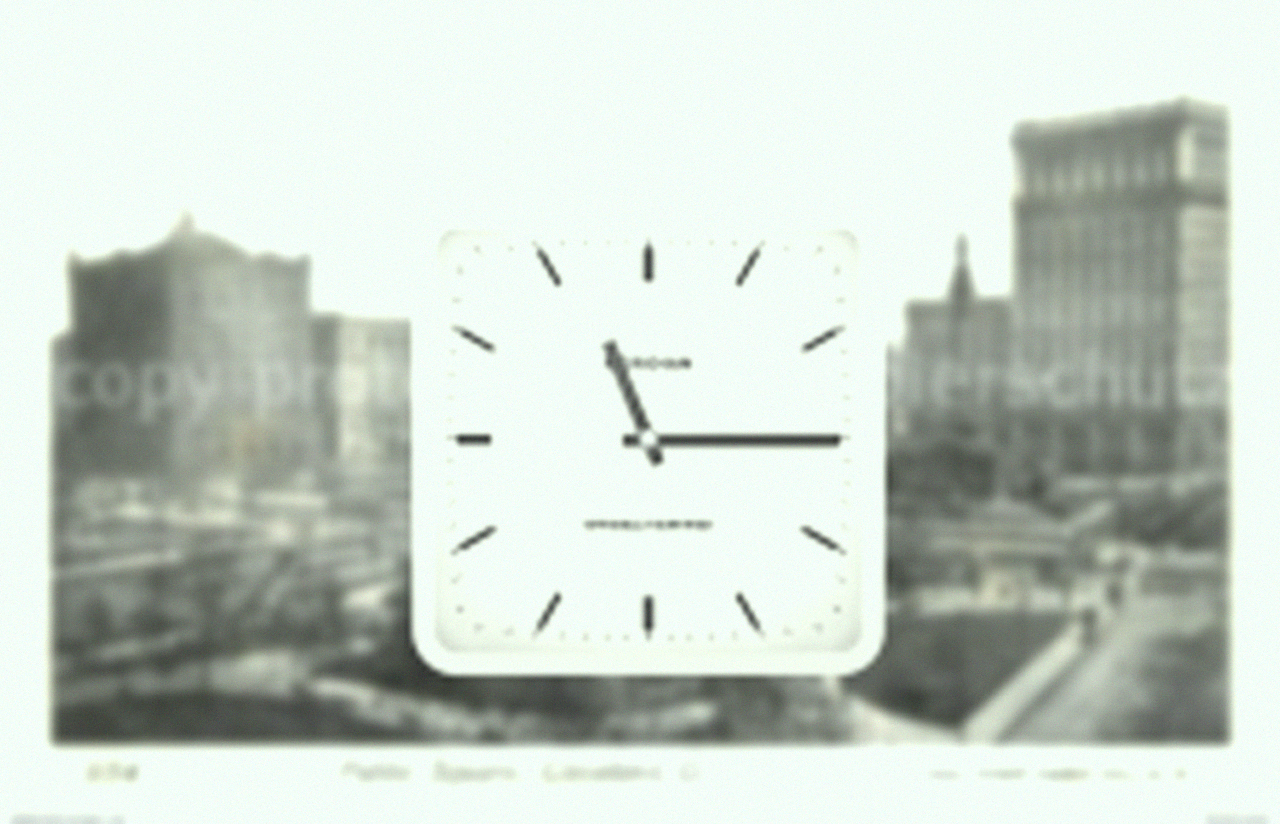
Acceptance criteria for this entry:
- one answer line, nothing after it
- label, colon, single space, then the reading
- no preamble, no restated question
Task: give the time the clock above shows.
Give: 11:15
